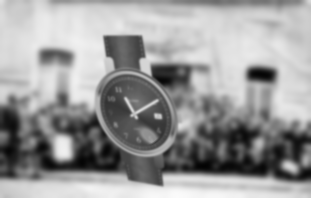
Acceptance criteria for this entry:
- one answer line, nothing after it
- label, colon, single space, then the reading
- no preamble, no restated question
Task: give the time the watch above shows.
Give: 11:10
